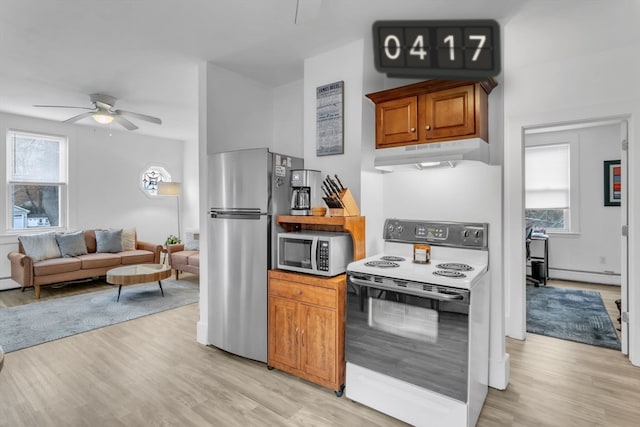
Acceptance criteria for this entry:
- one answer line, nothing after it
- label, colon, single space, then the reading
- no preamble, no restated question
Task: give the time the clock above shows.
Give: 4:17
